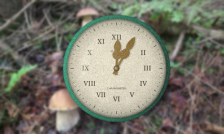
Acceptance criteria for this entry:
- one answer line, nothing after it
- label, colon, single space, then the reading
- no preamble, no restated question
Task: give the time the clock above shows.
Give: 12:05
